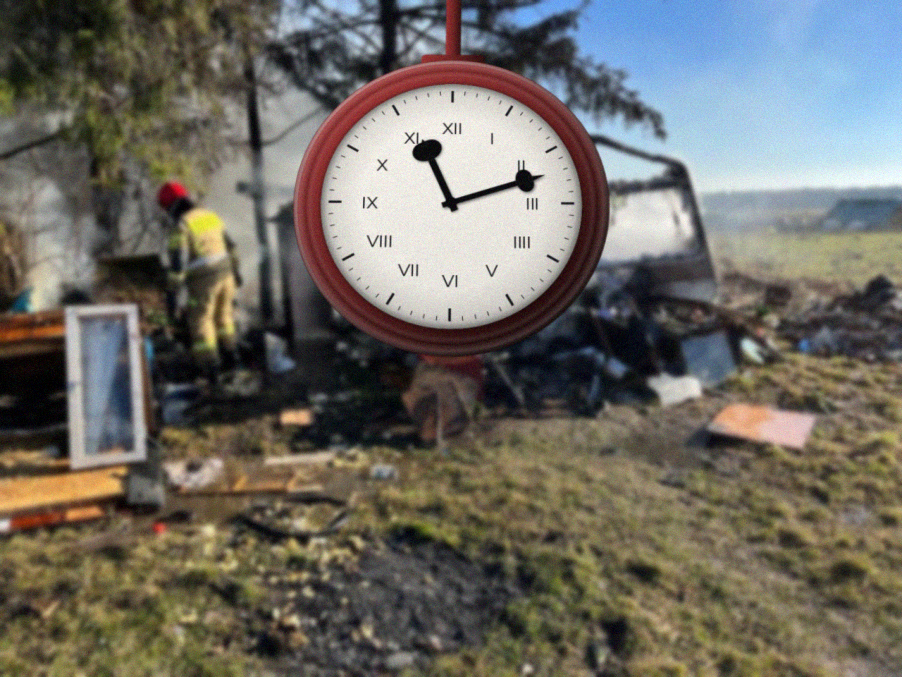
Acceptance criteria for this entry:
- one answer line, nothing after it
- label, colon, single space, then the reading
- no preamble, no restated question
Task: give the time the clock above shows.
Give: 11:12
